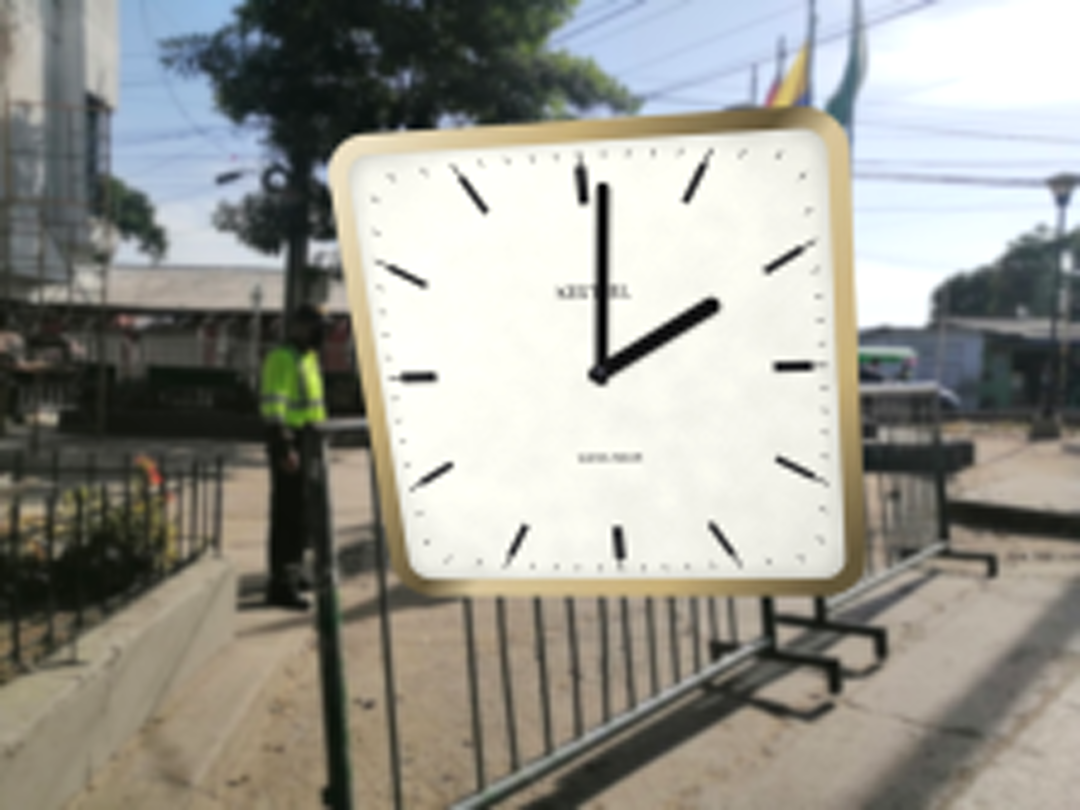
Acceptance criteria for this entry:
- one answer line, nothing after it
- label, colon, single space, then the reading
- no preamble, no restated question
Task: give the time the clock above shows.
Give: 2:01
